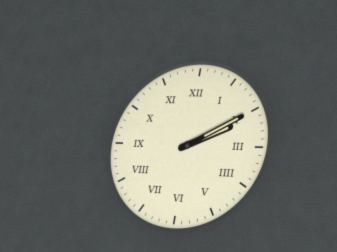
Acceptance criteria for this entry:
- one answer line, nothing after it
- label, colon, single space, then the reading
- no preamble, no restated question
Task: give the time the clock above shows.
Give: 2:10
